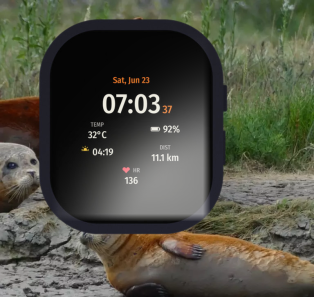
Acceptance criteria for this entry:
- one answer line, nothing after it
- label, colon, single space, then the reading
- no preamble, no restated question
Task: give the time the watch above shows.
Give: 7:03:37
